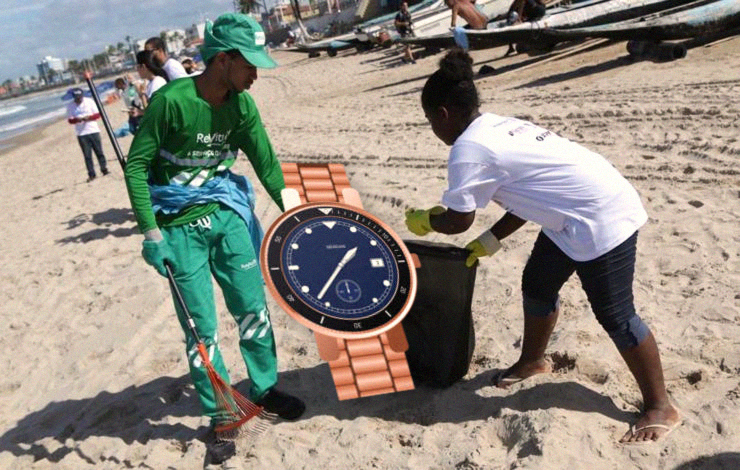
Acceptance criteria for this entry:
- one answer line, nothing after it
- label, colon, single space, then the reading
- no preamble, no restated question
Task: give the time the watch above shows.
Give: 1:37
